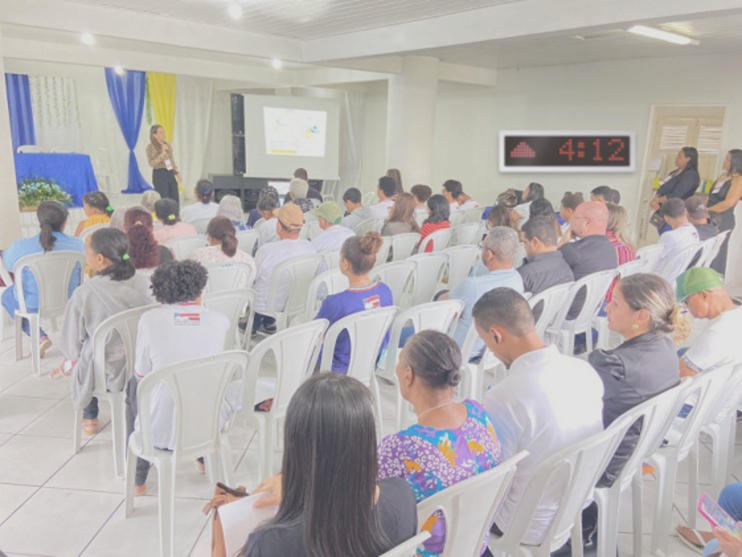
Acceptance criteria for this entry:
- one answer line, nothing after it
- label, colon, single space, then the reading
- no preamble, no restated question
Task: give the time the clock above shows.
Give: 4:12
